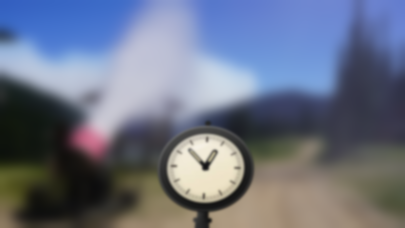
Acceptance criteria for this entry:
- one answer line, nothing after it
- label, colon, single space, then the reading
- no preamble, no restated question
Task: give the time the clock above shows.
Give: 12:53
